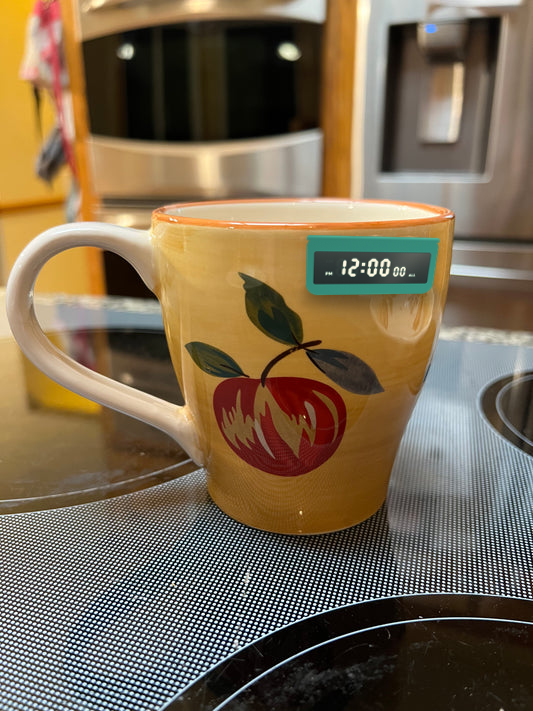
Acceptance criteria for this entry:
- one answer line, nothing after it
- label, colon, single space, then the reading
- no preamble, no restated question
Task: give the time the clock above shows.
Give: 12:00:00
